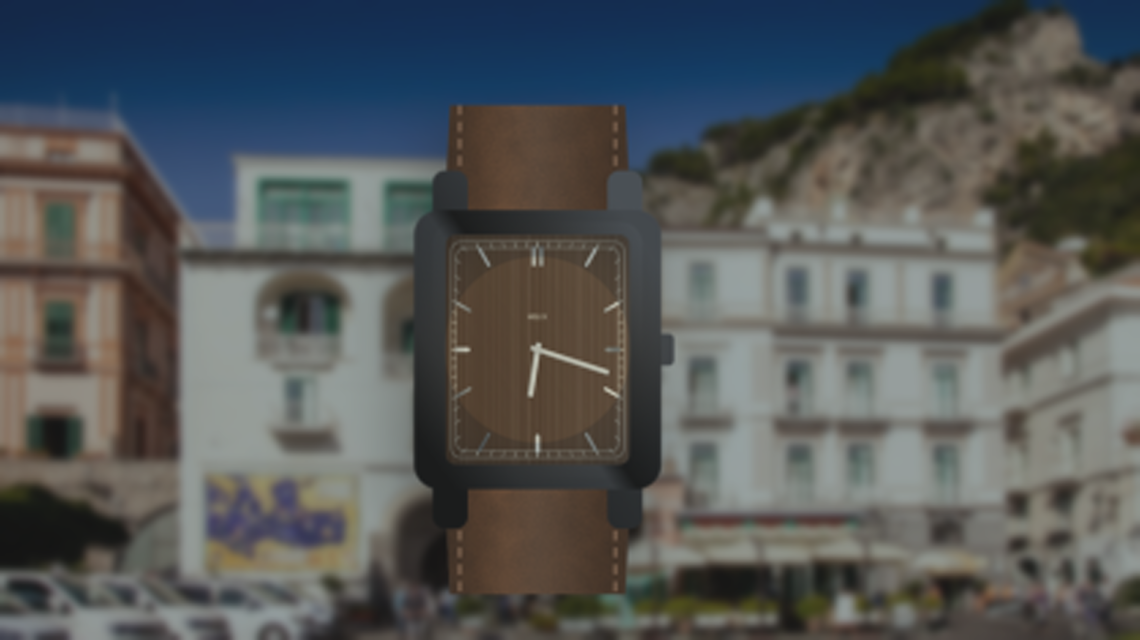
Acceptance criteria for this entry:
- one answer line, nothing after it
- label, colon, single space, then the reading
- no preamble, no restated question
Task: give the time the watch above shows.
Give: 6:18
